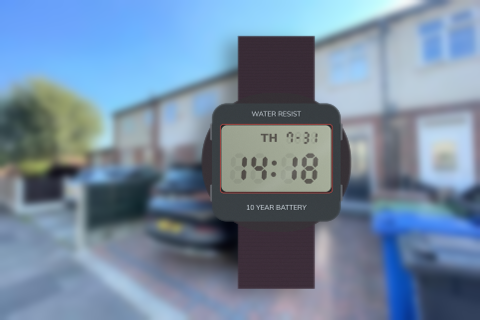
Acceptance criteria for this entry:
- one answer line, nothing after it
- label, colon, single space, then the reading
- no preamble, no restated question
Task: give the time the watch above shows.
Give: 14:18
